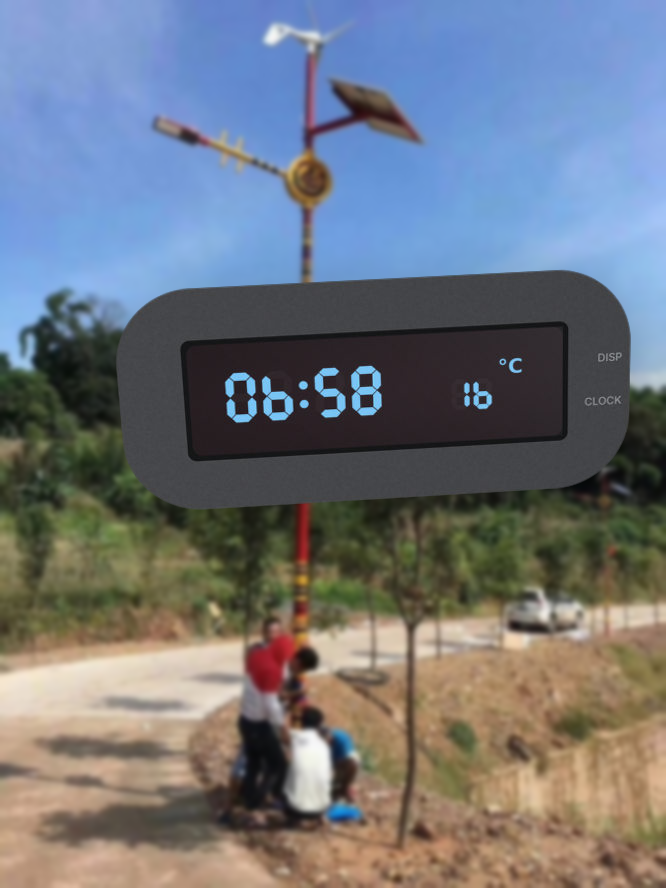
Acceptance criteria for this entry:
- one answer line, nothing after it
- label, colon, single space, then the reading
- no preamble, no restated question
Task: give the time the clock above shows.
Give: 6:58
